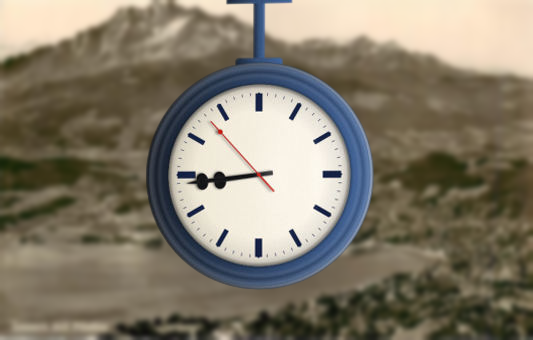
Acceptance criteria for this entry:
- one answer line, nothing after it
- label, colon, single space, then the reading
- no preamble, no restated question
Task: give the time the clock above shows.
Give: 8:43:53
